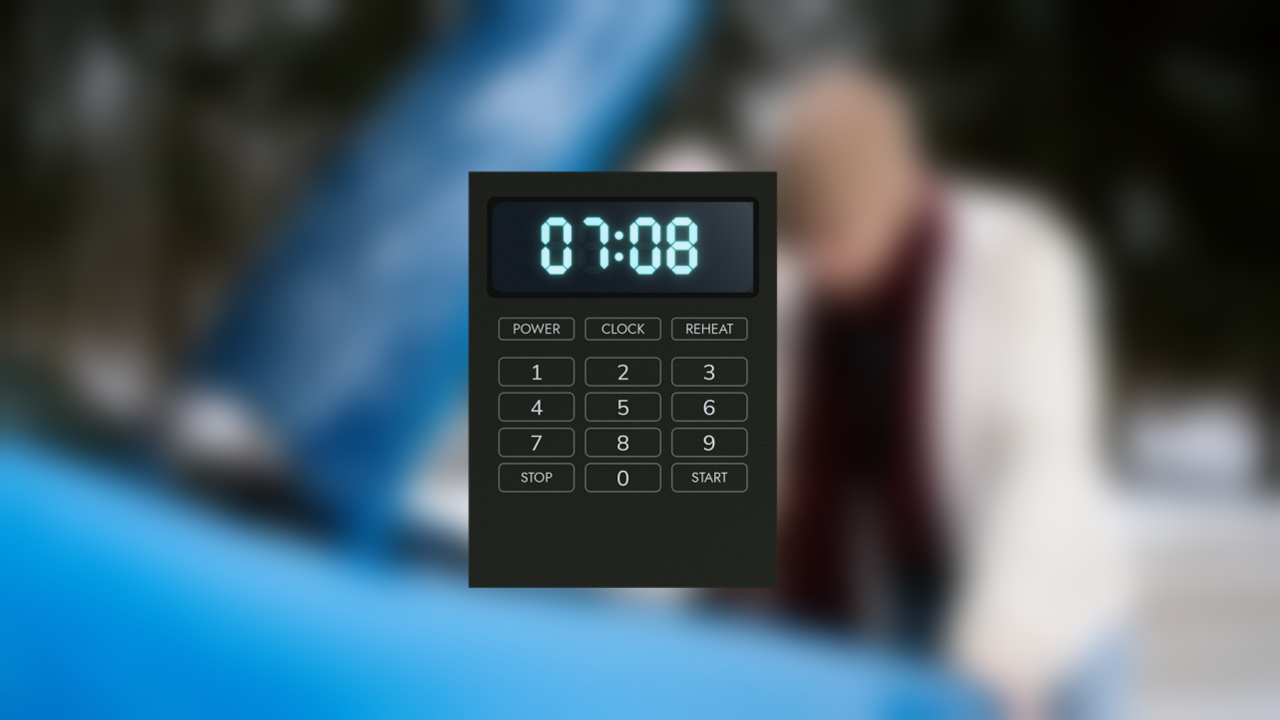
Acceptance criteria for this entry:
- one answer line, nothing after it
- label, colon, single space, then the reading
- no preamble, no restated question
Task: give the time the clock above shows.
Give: 7:08
